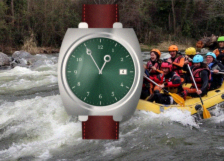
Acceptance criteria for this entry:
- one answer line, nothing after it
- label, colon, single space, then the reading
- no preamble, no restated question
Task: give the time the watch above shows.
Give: 12:55
